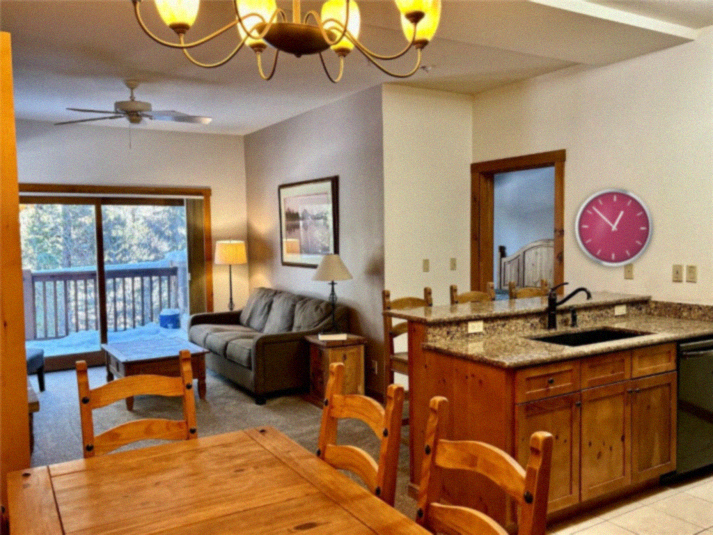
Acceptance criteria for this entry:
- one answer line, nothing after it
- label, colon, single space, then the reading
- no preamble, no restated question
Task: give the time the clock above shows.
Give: 12:52
